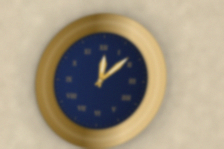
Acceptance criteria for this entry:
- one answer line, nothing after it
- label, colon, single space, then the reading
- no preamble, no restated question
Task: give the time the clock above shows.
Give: 12:08
